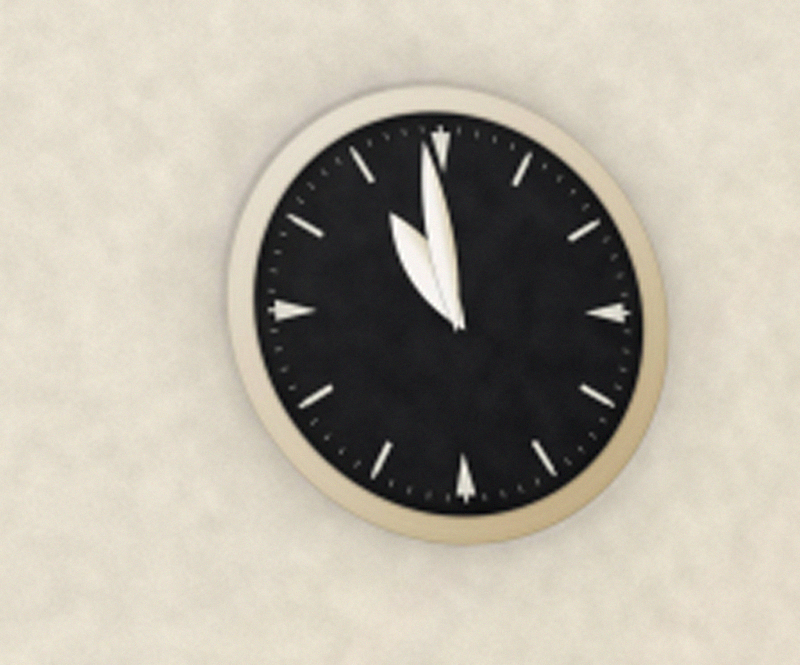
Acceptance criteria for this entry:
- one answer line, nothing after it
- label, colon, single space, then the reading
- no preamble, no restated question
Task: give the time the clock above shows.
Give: 10:59
